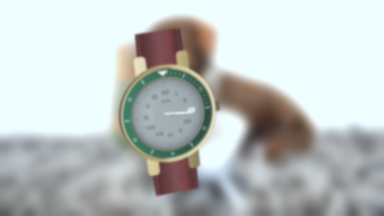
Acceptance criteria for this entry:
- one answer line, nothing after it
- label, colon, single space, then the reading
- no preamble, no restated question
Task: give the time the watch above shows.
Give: 3:16
